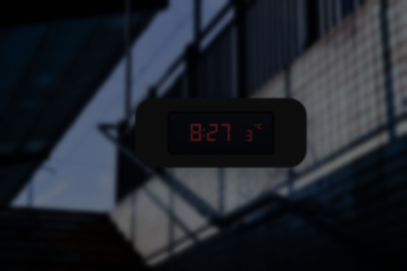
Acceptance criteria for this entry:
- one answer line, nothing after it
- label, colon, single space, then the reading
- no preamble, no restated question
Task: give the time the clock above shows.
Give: 8:27
